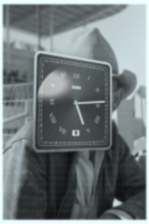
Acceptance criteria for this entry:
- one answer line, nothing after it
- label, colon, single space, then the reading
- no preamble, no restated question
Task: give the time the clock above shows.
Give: 5:14
